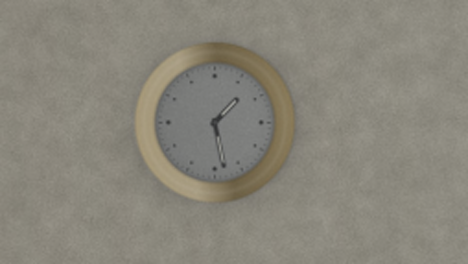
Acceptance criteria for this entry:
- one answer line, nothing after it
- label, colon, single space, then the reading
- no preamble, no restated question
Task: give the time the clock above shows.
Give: 1:28
